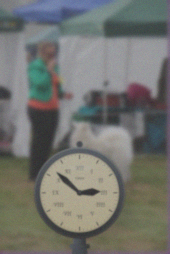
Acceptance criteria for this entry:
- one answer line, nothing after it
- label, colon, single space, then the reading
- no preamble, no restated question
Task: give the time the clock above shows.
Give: 2:52
